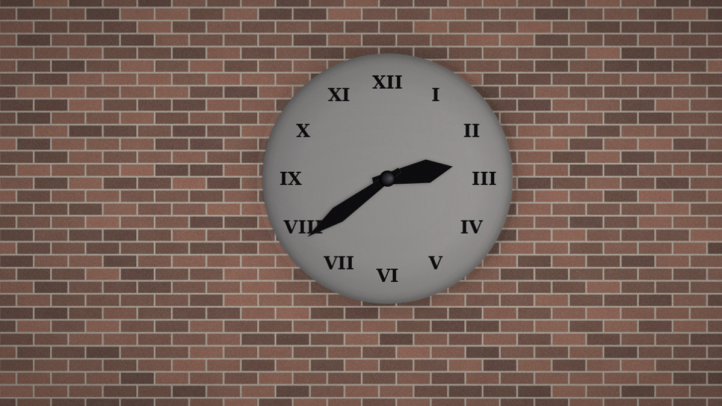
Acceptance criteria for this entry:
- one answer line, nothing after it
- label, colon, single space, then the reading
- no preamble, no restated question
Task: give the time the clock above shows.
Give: 2:39
